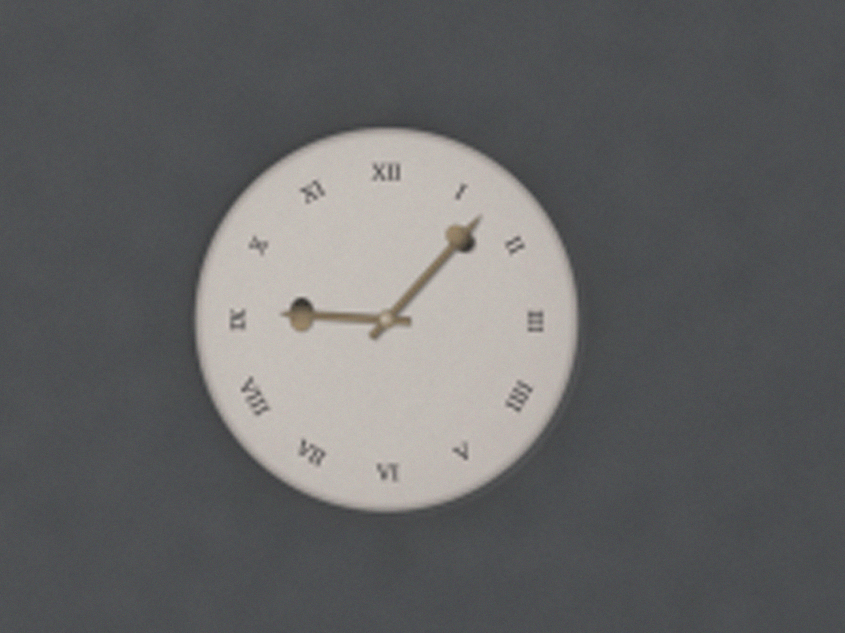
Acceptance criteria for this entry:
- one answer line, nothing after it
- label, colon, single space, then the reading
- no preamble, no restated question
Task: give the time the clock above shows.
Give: 9:07
